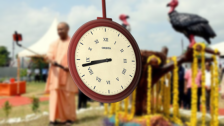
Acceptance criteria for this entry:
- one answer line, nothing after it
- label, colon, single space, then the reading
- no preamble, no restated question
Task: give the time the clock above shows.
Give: 8:43
